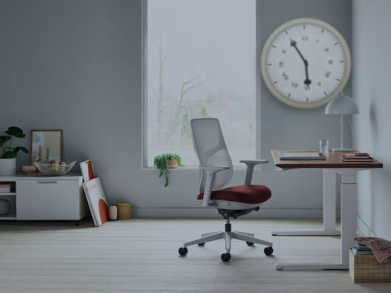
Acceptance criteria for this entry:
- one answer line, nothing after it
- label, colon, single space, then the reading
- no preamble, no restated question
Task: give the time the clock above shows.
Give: 5:55
